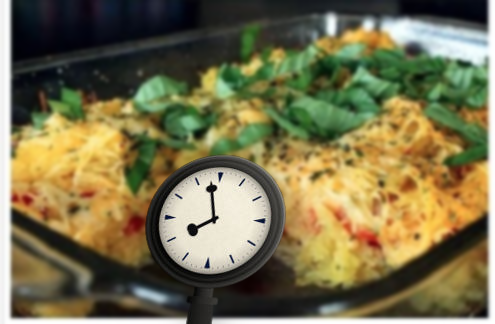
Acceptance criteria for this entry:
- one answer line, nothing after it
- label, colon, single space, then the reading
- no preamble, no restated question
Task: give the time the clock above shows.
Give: 7:58
